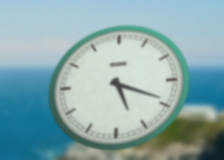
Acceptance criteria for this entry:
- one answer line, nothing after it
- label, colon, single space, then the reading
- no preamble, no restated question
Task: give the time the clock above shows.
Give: 5:19
